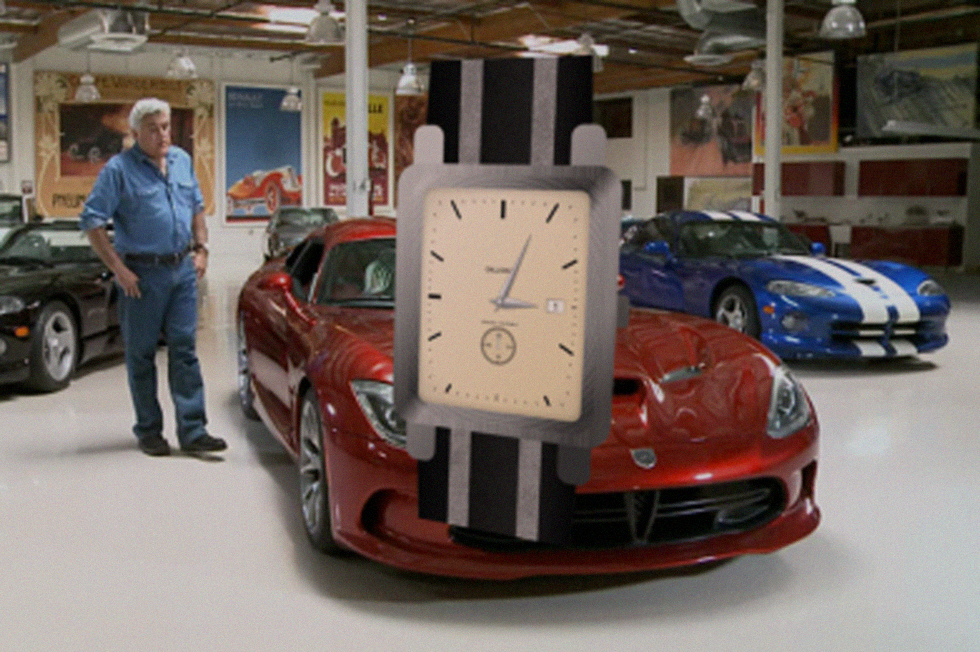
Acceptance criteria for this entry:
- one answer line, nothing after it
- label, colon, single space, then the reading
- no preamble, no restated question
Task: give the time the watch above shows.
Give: 3:04
